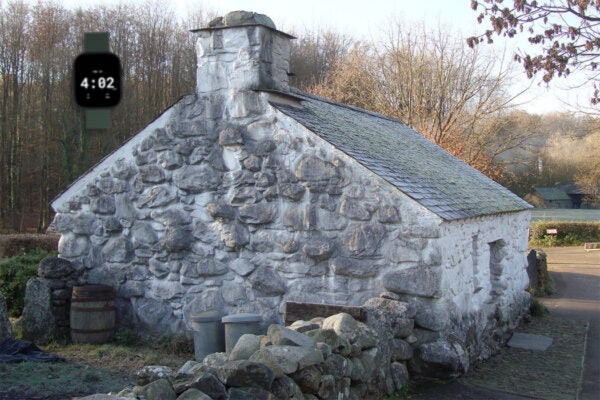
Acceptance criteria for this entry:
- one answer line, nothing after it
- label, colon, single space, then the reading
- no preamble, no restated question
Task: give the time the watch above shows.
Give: 4:02
